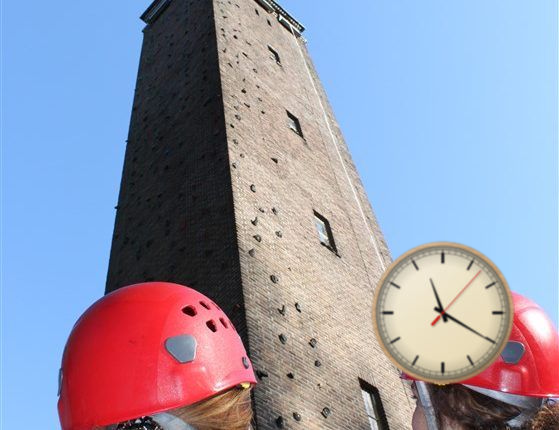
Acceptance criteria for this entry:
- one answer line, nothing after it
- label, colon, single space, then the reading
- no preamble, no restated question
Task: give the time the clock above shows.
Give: 11:20:07
